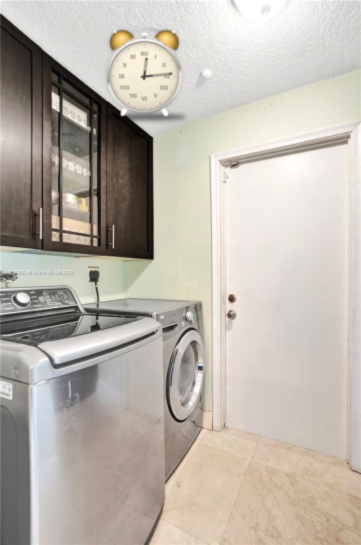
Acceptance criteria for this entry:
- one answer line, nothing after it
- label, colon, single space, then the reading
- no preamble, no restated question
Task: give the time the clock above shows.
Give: 12:14
